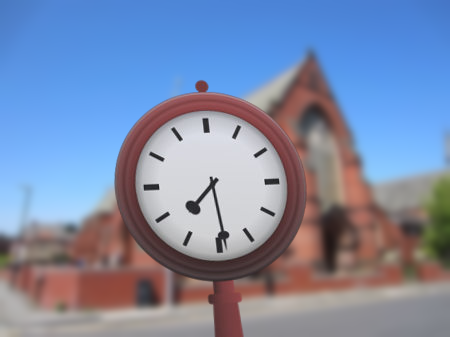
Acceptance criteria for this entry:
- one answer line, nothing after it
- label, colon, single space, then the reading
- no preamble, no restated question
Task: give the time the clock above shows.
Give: 7:29
